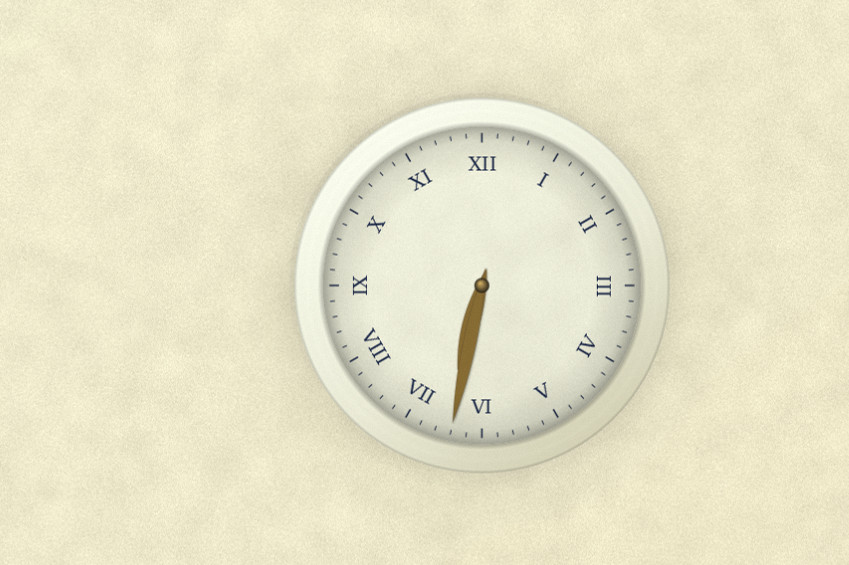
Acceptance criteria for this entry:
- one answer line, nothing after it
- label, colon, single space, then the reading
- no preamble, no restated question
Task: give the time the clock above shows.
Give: 6:32
